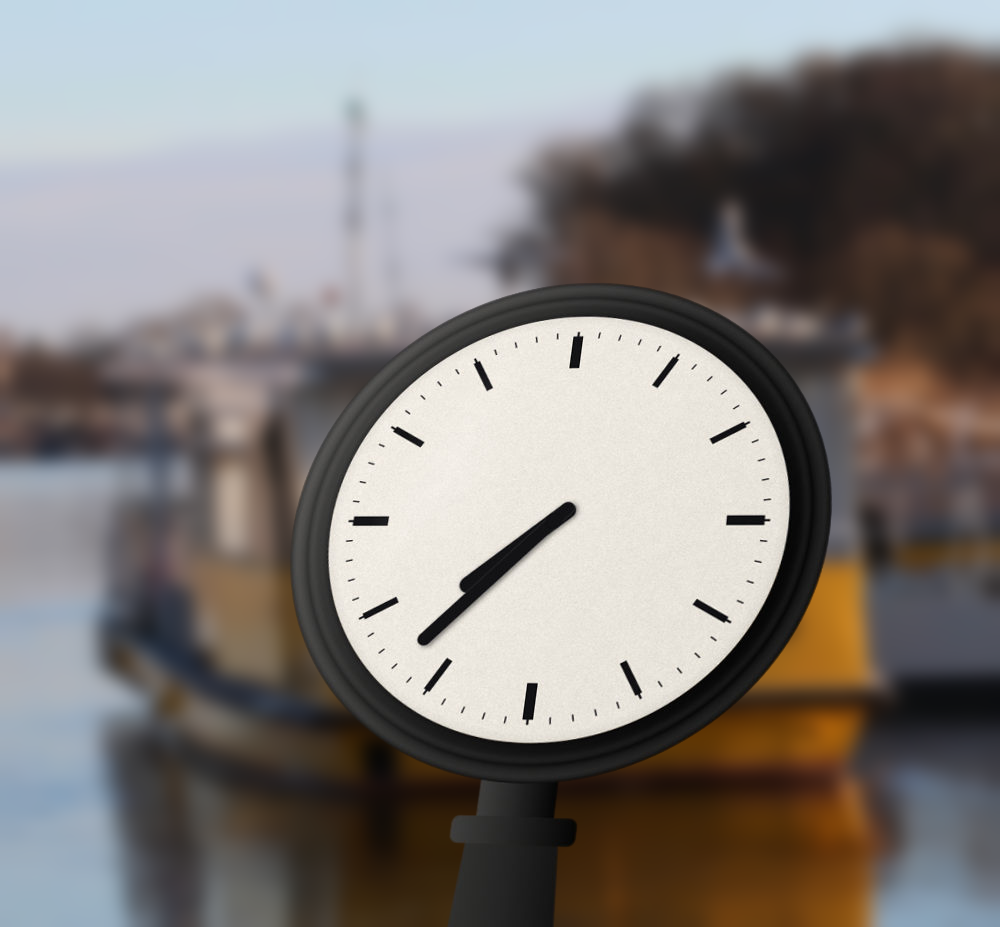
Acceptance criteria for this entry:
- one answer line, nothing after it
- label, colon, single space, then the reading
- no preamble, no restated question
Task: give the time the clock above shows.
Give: 7:37
